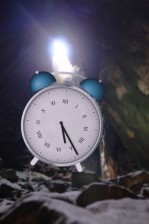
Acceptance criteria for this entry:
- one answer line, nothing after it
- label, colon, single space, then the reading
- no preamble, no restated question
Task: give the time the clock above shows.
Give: 5:24
